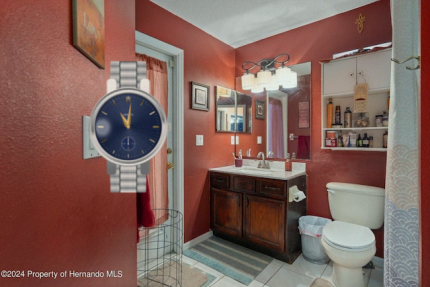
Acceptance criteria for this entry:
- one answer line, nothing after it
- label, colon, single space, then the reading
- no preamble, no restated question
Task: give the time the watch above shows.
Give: 11:01
